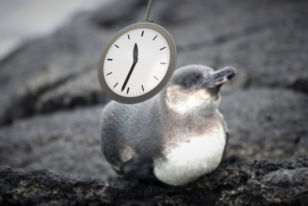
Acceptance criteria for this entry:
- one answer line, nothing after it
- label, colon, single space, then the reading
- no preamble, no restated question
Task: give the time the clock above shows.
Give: 11:32
